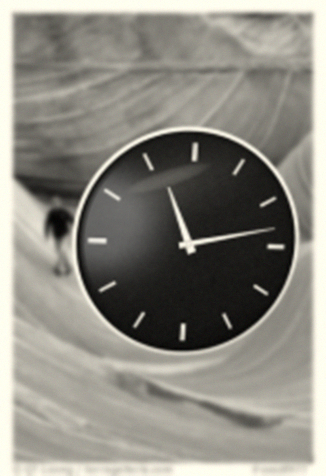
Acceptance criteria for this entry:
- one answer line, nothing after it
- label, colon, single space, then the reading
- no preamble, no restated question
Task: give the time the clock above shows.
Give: 11:13
